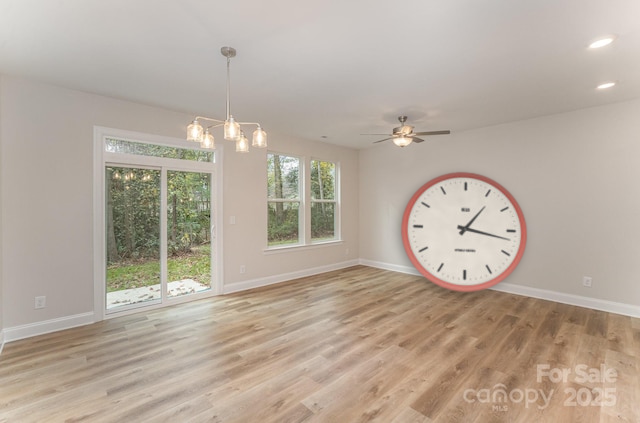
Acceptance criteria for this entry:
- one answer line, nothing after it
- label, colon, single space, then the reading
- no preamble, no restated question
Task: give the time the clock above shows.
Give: 1:17
